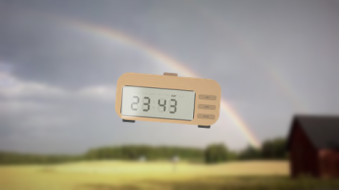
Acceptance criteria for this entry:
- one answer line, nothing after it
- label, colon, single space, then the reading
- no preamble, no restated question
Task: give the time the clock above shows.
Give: 23:43
